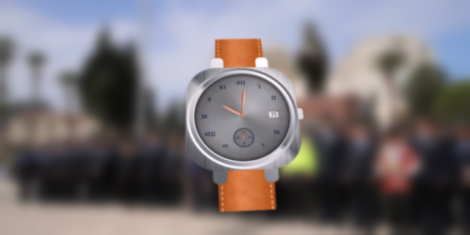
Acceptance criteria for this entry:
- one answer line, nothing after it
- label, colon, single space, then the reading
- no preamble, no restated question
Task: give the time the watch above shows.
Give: 10:01
